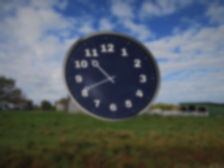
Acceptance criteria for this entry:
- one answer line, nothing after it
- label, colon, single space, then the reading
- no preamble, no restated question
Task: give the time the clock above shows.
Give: 10:41
